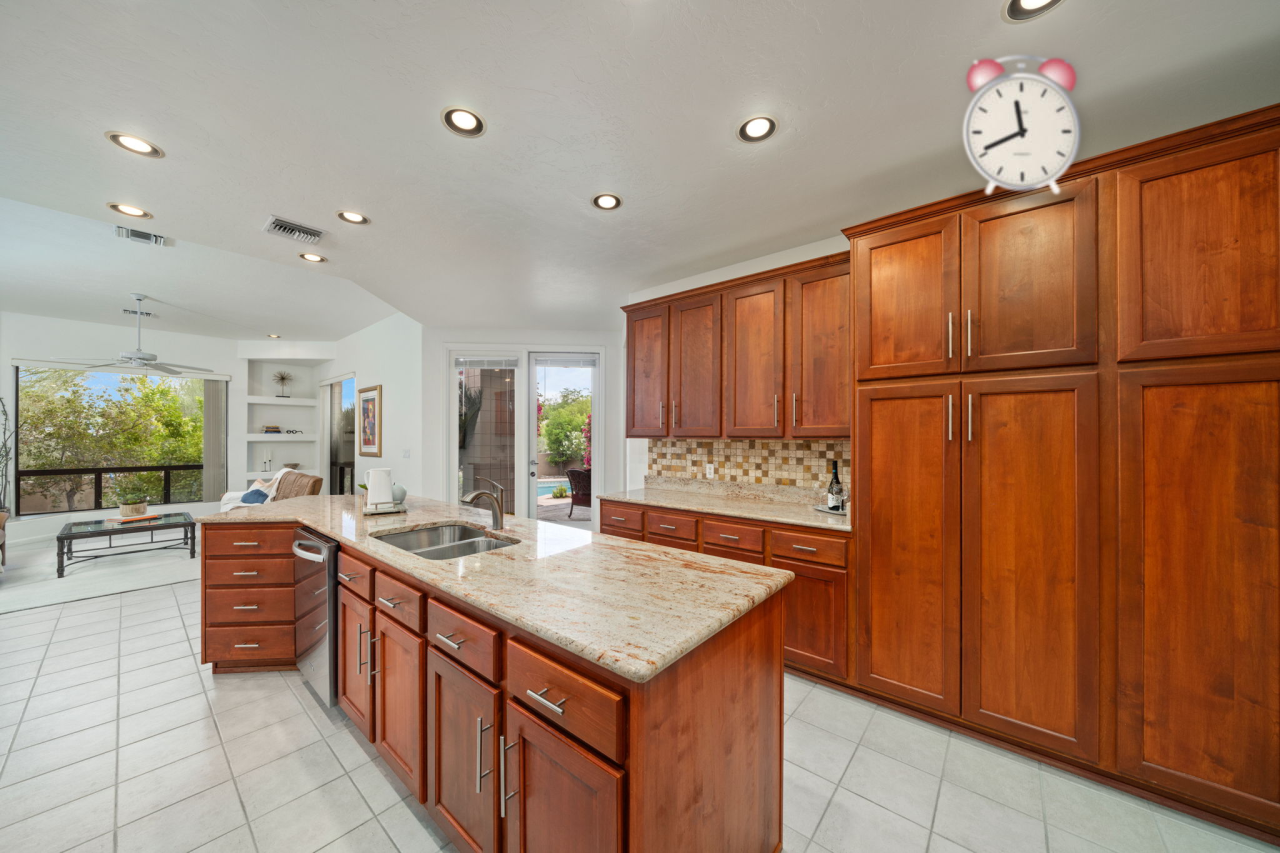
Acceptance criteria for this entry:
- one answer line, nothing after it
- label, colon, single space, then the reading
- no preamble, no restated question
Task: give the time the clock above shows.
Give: 11:41
